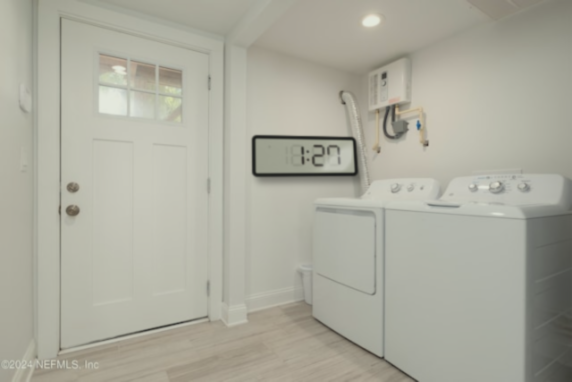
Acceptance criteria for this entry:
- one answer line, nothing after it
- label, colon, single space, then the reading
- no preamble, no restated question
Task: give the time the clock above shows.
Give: 1:27
